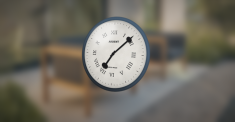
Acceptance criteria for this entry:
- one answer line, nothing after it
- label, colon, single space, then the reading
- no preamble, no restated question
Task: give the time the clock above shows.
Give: 7:08
